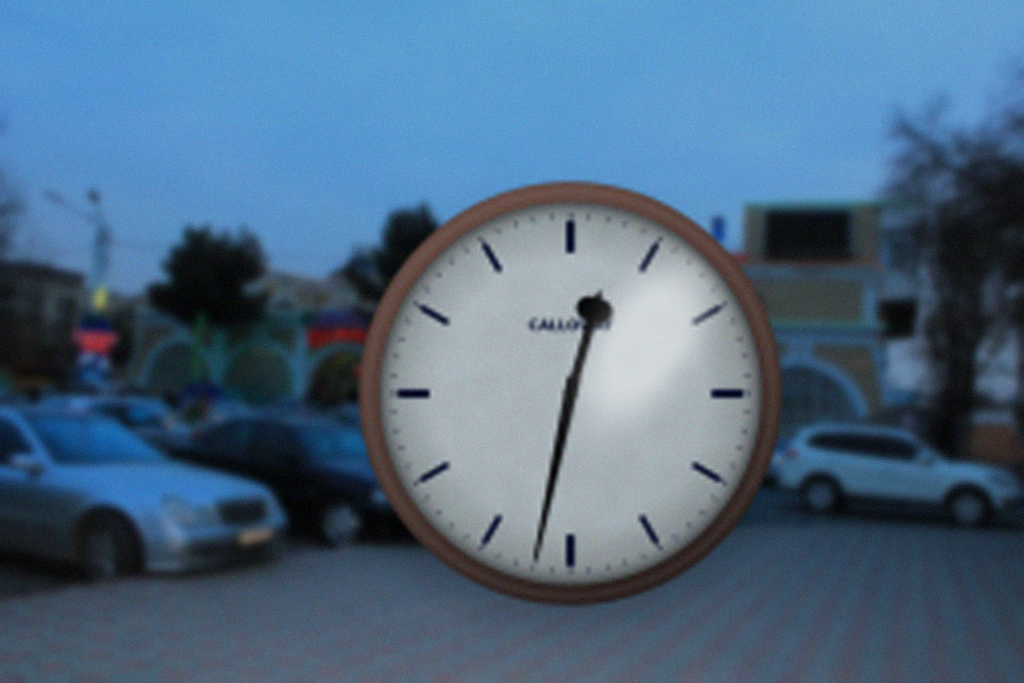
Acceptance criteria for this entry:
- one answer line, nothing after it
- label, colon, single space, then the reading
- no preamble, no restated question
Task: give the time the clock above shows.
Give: 12:32
